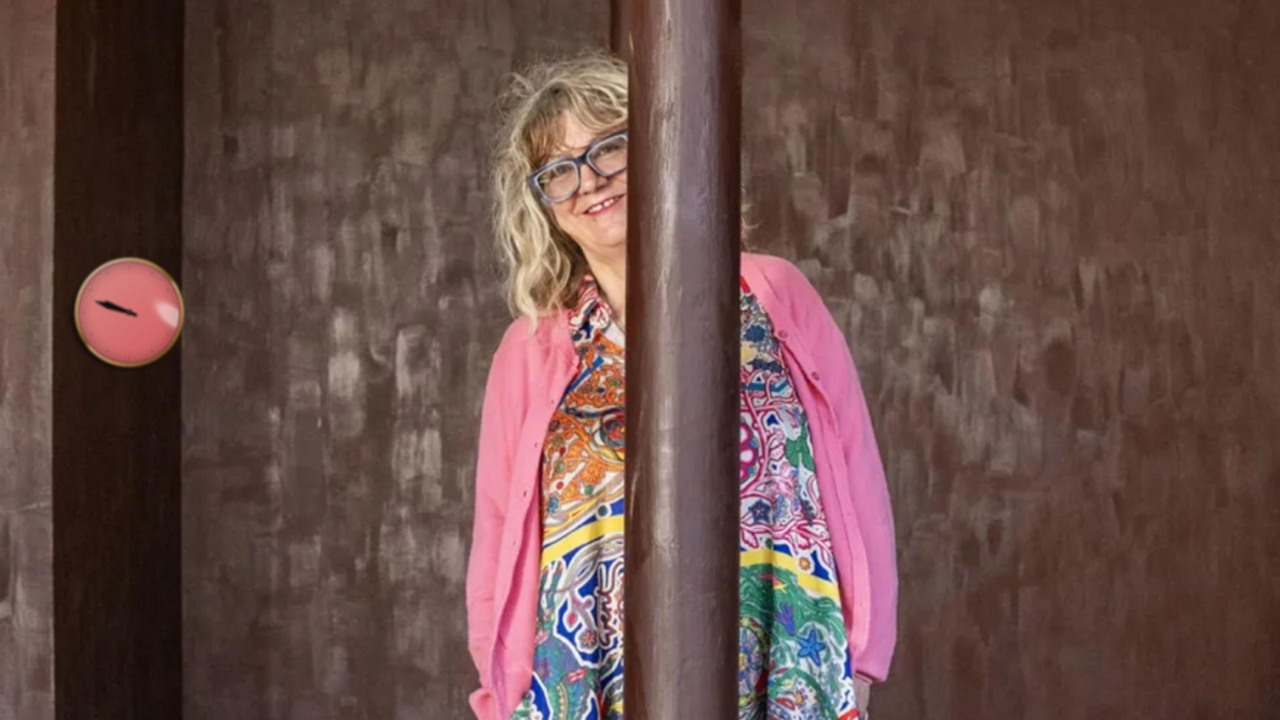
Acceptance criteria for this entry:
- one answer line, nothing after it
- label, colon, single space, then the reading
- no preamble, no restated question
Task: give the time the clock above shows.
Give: 9:48
